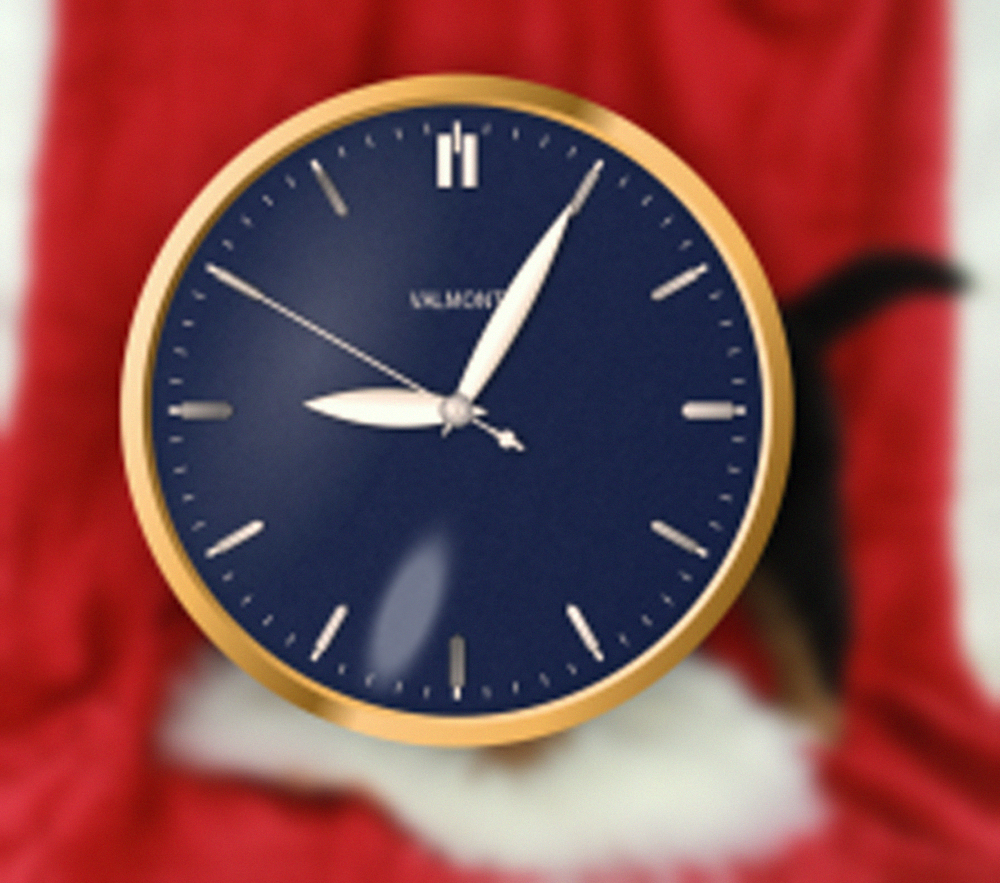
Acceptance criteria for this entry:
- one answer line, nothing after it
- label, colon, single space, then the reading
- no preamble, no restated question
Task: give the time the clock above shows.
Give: 9:04:50
